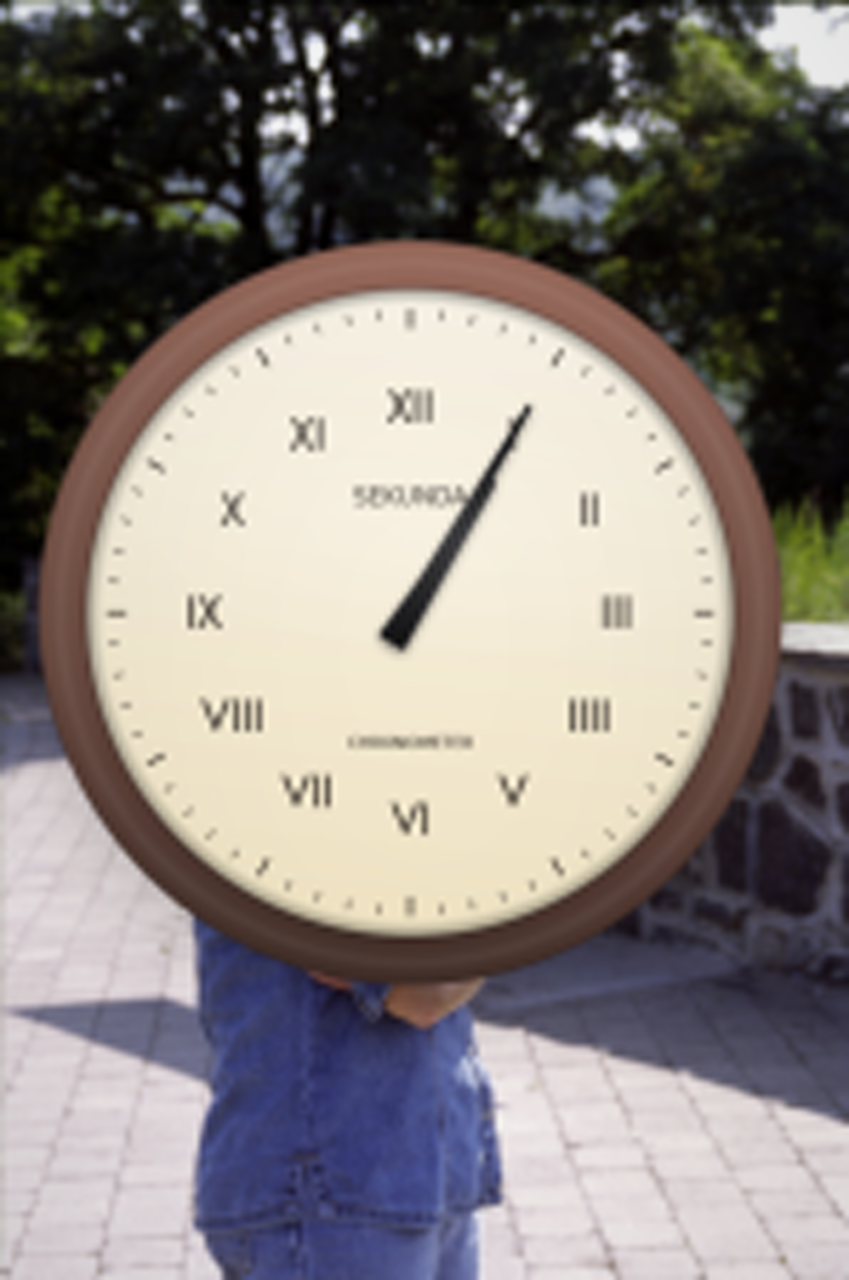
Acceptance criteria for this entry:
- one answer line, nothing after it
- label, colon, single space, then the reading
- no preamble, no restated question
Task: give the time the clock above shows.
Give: 1:05
